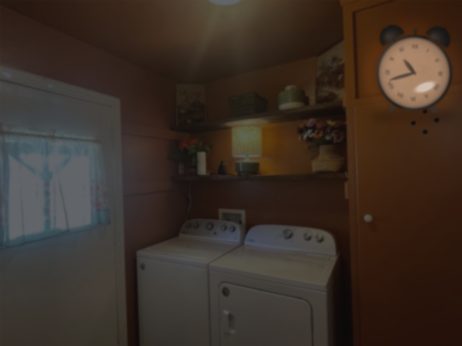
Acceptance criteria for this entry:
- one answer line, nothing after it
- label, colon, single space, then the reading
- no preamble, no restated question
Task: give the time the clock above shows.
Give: 10:42
